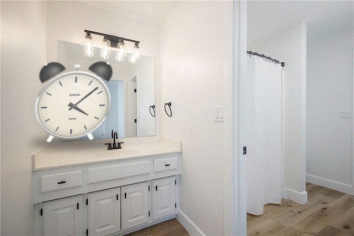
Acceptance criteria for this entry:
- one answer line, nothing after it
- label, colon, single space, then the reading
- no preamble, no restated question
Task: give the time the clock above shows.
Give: 4:08
